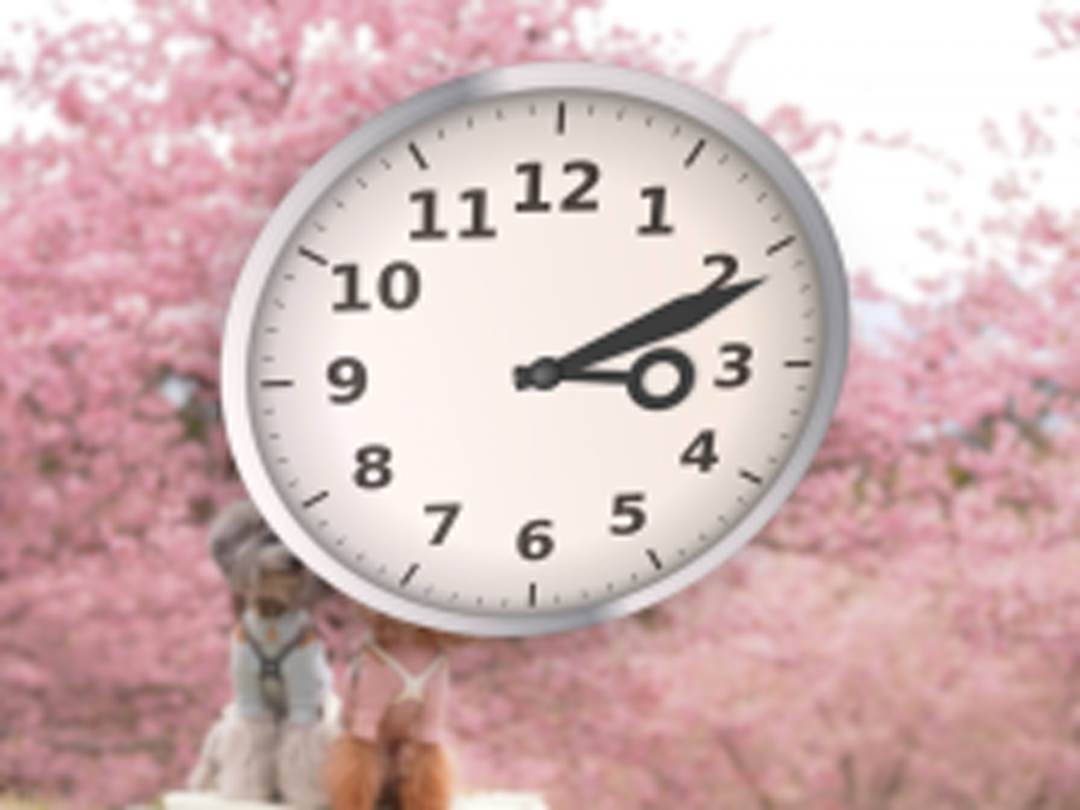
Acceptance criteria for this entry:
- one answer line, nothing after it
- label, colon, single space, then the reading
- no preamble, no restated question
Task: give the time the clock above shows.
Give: 3:11
